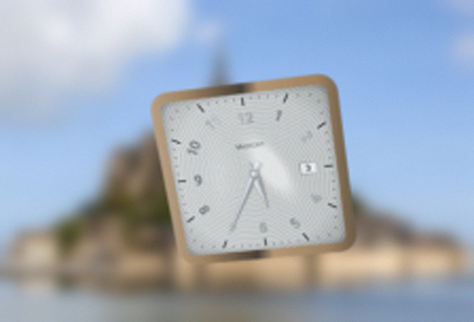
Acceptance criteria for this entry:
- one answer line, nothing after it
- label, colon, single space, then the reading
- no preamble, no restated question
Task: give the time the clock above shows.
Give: 5:35
